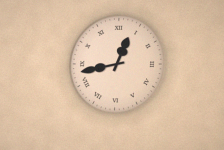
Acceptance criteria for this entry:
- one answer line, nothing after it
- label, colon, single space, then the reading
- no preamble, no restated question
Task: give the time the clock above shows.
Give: 12:43
